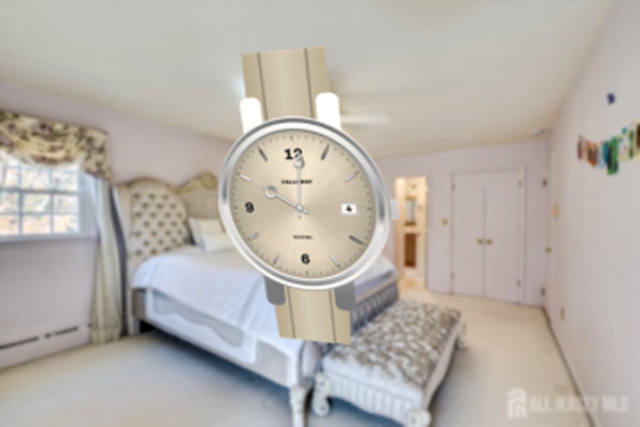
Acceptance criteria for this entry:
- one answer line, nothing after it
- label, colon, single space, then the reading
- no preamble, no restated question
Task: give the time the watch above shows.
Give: 10:01
